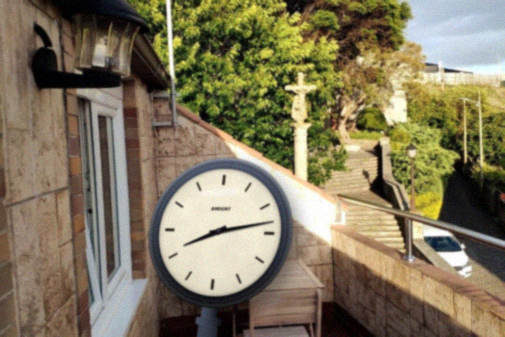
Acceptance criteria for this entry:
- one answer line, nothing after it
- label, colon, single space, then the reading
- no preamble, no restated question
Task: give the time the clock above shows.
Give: 8:13
